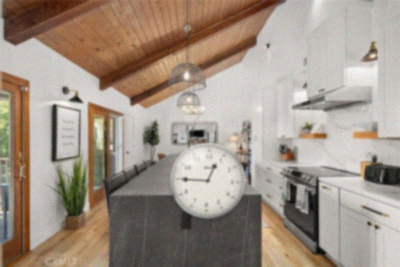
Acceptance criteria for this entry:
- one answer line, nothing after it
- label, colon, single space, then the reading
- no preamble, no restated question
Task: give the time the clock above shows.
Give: 12:45
